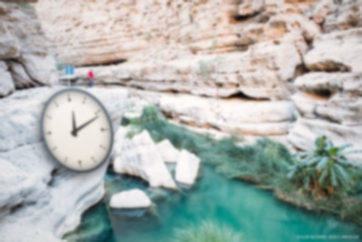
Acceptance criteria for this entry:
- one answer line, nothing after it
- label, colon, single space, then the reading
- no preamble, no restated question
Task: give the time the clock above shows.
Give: 12:11
